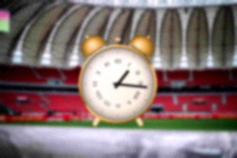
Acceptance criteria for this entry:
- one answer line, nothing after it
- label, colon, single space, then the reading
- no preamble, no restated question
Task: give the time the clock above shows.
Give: 1:16
